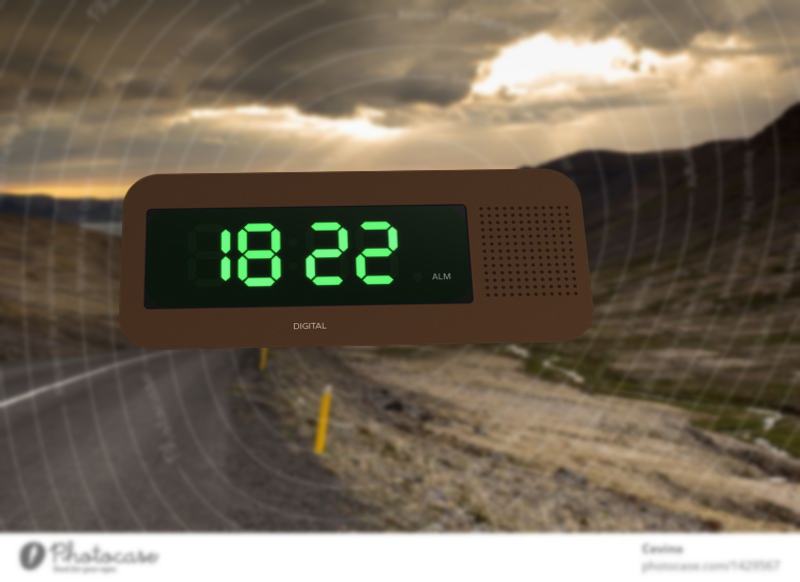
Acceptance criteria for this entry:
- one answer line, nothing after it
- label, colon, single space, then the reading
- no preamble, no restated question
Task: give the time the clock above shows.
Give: 18:22
